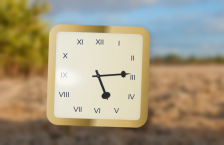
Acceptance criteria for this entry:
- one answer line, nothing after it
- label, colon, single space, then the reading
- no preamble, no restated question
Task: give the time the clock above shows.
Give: 5:14
